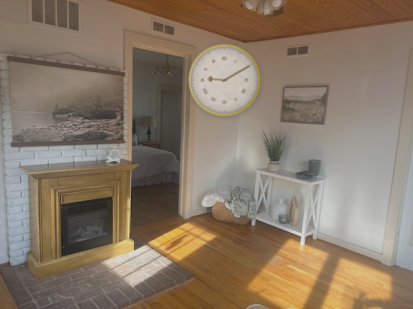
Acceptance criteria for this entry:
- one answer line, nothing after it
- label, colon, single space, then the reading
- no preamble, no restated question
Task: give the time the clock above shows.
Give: 9:10
